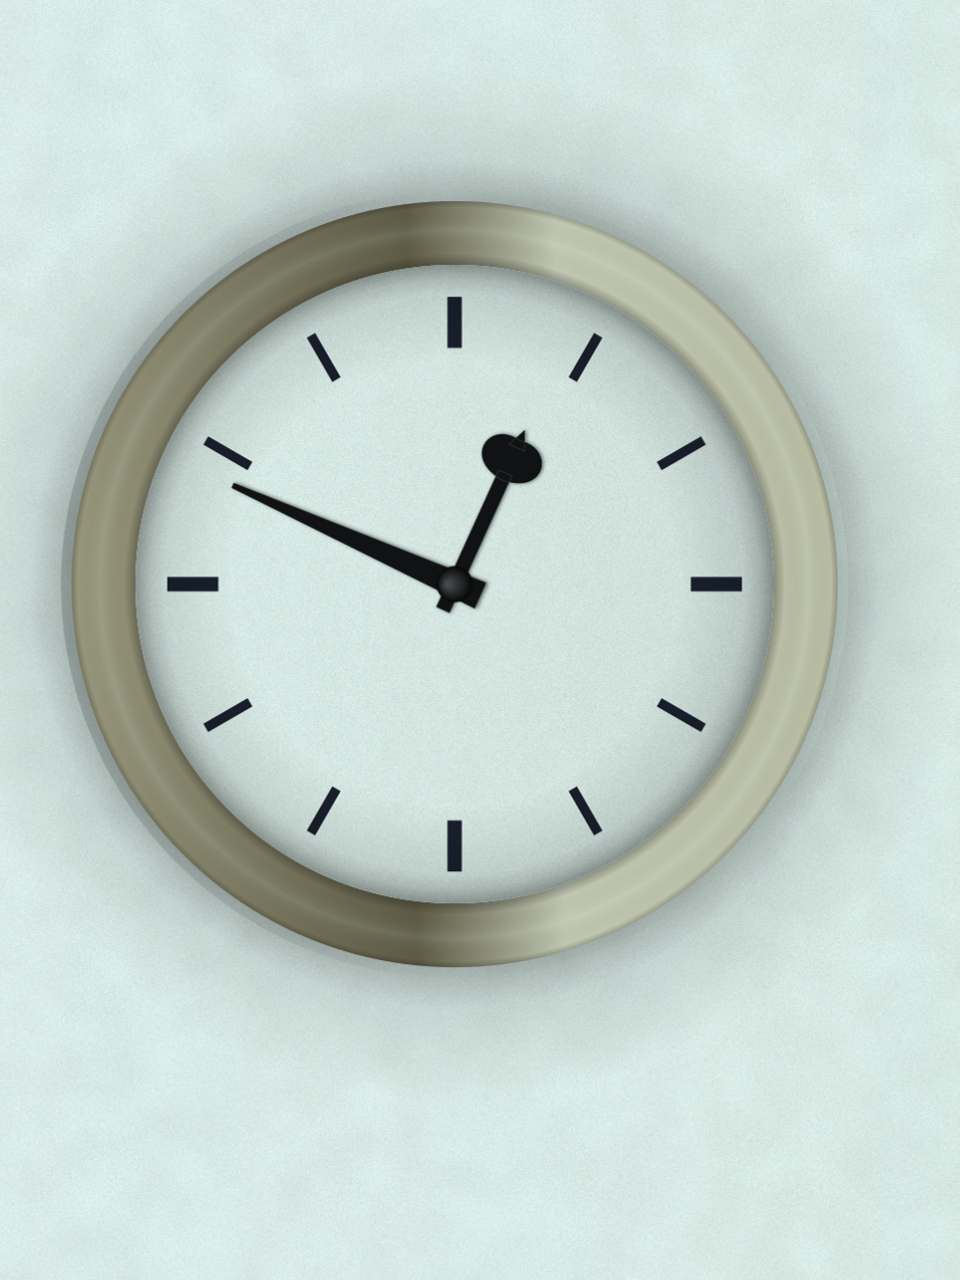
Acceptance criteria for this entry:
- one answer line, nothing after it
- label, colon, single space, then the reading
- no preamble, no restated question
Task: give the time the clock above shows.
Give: 12:49
